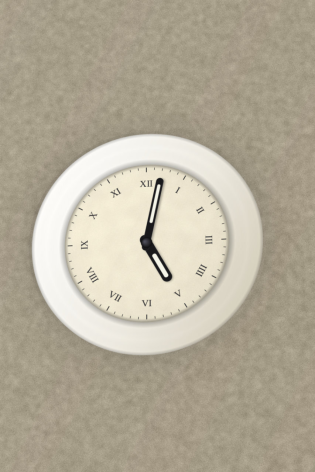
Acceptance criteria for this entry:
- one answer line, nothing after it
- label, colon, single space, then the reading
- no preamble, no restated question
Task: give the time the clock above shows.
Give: 5:02
